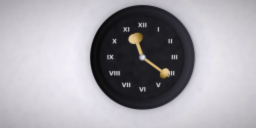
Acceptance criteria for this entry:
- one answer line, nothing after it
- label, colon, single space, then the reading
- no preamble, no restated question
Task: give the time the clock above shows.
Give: 11:21
